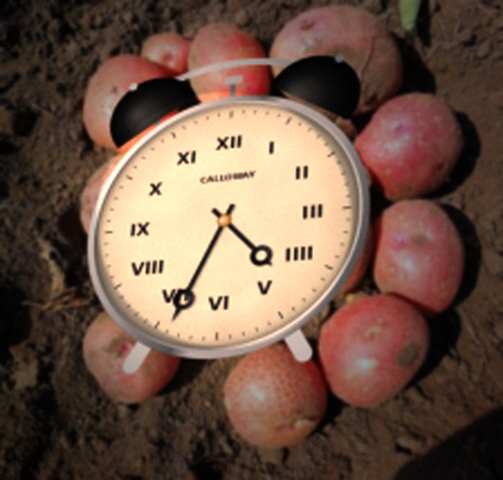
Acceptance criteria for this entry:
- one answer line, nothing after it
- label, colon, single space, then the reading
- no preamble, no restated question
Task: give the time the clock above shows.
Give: 4:34
